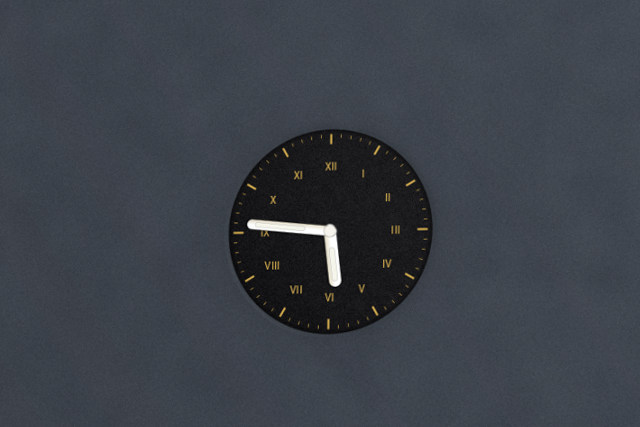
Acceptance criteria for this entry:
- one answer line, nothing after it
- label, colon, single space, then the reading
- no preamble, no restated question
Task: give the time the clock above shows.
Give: 5:46
